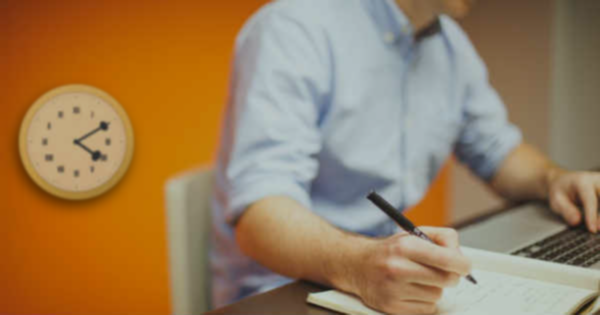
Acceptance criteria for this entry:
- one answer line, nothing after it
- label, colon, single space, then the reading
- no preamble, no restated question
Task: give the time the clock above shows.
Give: 4:10
